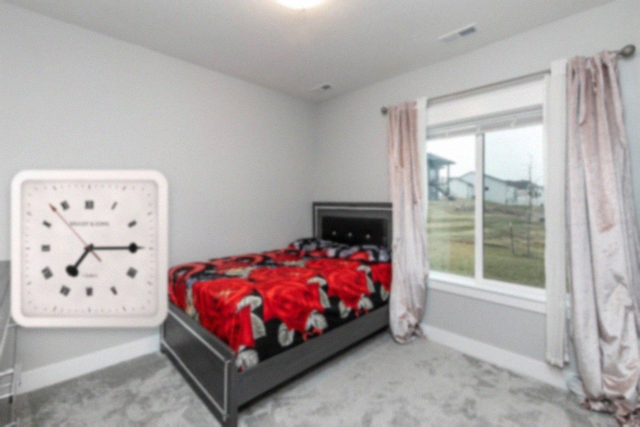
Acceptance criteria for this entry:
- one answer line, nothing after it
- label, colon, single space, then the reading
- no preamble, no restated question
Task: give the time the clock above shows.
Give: 7:14:53
